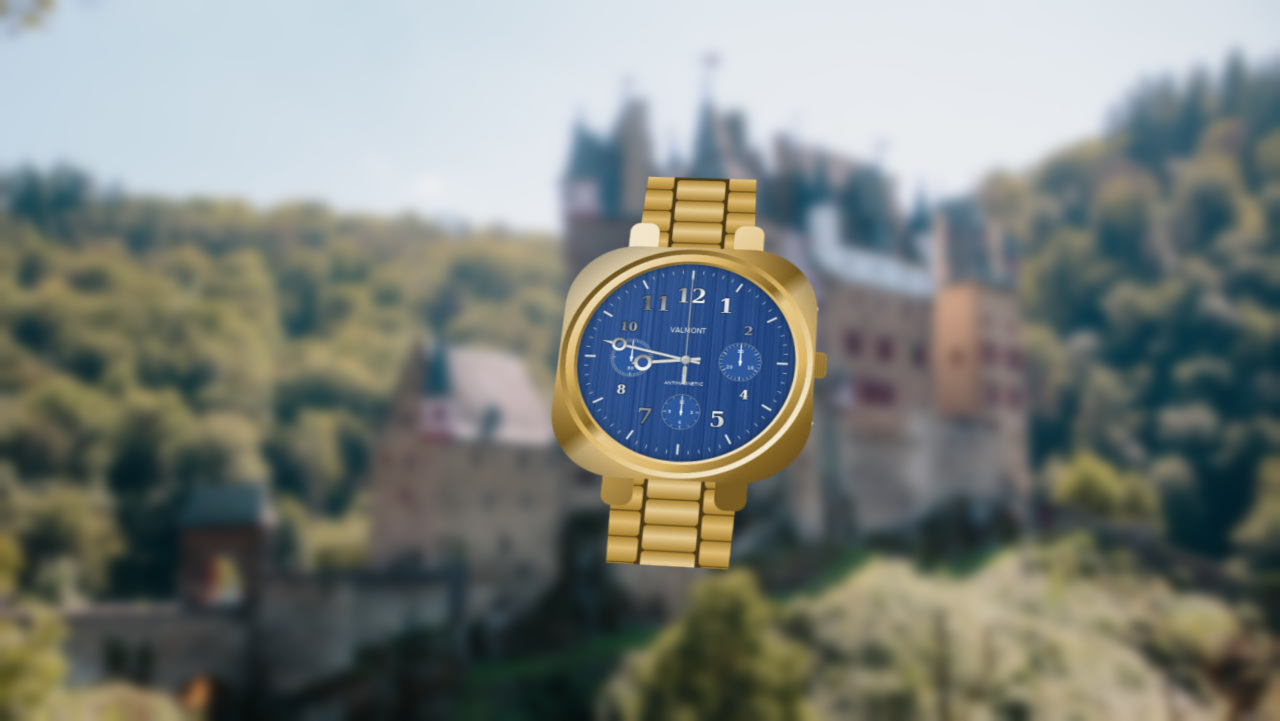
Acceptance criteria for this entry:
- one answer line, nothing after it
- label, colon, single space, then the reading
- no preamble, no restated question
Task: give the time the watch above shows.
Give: 8:47
